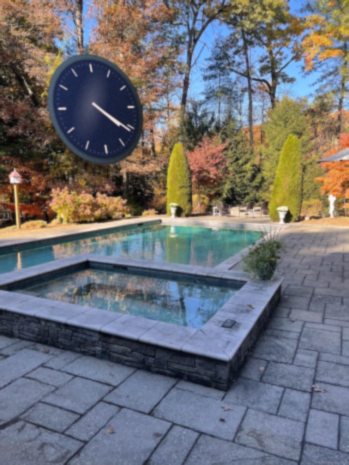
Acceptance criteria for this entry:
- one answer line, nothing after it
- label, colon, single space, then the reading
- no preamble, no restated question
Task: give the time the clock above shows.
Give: 4:21
